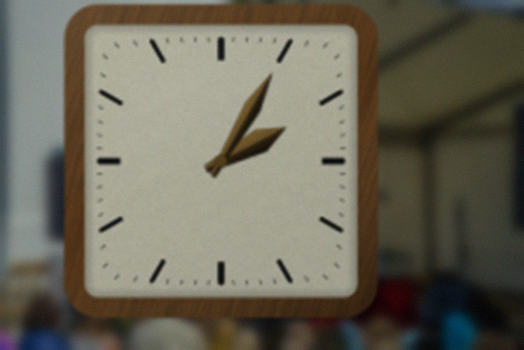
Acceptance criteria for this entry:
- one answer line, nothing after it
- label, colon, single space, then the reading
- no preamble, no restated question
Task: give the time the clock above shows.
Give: 2:05
